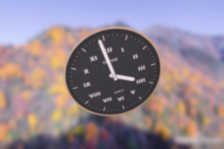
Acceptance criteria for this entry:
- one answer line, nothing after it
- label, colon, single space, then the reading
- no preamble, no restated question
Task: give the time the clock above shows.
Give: 3:59
